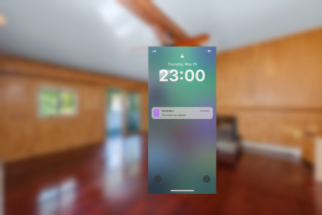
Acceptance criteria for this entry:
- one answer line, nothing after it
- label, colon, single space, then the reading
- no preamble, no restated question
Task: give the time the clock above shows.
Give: 23:00
